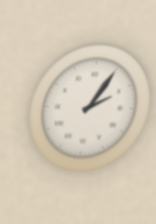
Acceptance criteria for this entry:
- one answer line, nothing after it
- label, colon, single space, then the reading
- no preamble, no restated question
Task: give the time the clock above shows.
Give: 2:05
